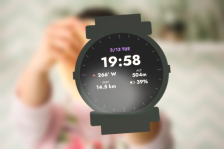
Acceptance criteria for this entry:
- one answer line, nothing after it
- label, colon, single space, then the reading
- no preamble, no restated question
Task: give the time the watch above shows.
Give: 19:58
